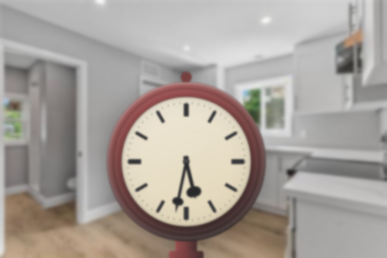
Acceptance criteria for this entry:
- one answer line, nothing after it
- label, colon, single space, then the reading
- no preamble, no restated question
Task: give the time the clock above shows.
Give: 5:32
